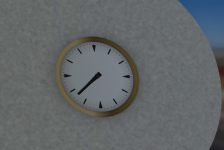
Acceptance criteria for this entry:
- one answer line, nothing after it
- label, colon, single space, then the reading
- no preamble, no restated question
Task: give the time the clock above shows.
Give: 7:38
